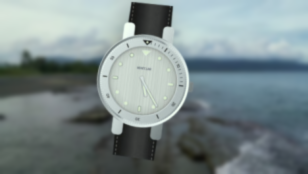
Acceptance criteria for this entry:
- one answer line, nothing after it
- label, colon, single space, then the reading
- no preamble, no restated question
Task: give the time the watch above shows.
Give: 5:24
